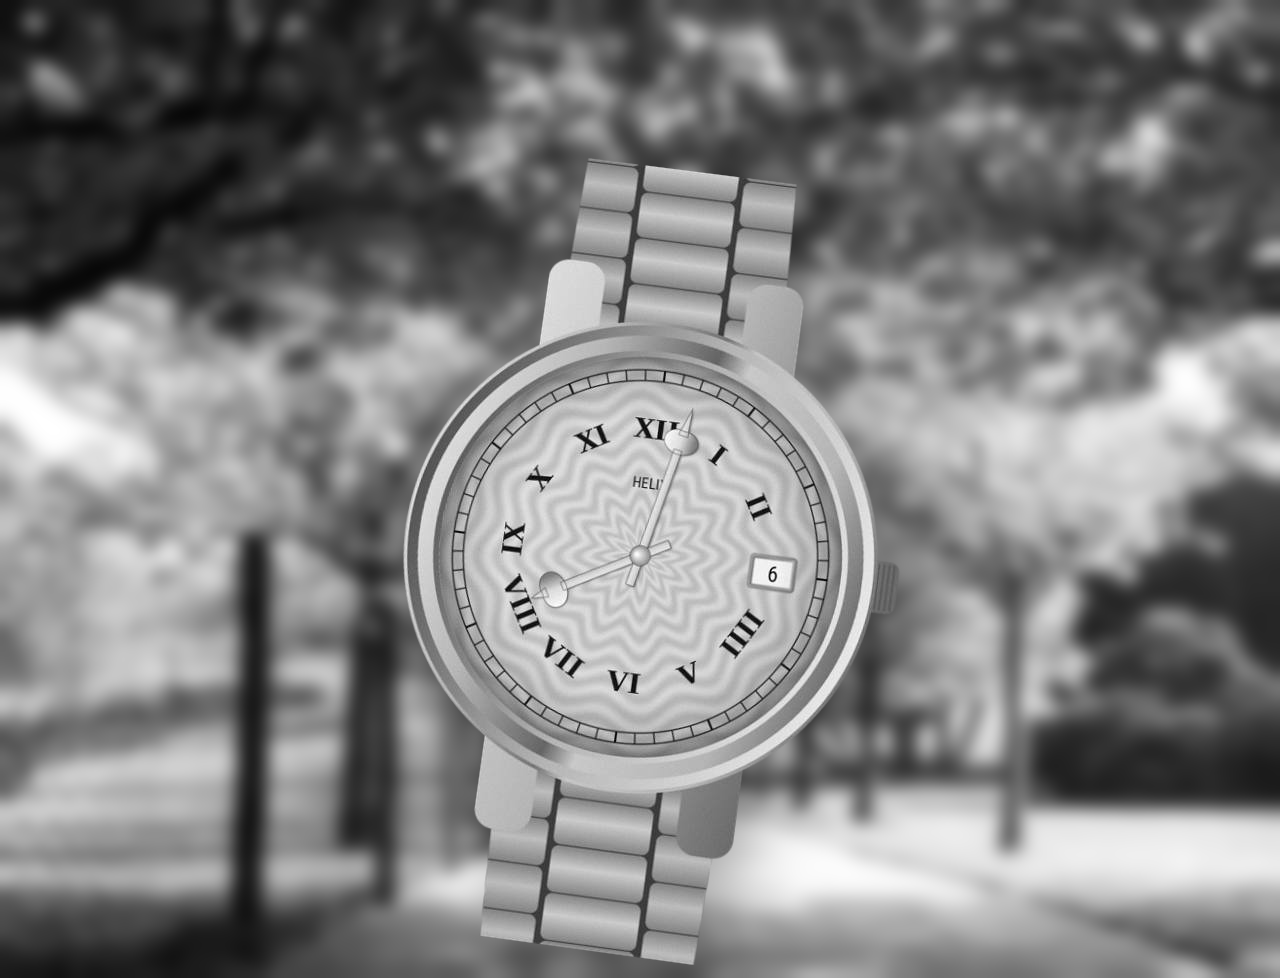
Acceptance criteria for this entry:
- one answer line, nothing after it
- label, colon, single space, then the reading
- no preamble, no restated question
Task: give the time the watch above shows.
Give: 8:02
